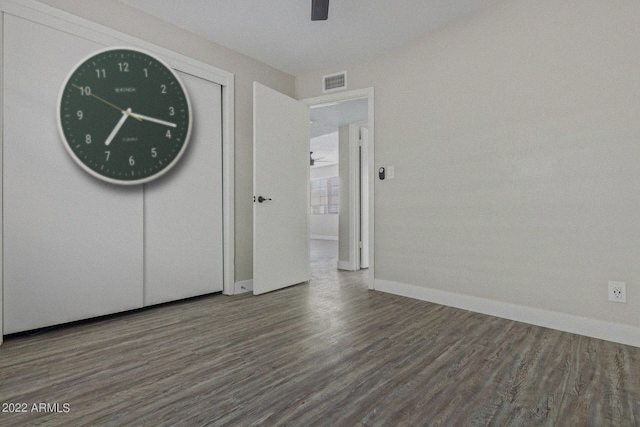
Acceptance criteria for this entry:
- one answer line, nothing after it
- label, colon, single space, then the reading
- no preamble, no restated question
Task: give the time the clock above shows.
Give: 7:17:50
